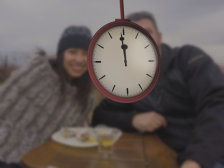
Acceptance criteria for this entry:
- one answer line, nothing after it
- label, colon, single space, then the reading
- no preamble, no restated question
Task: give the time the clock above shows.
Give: 11:59
